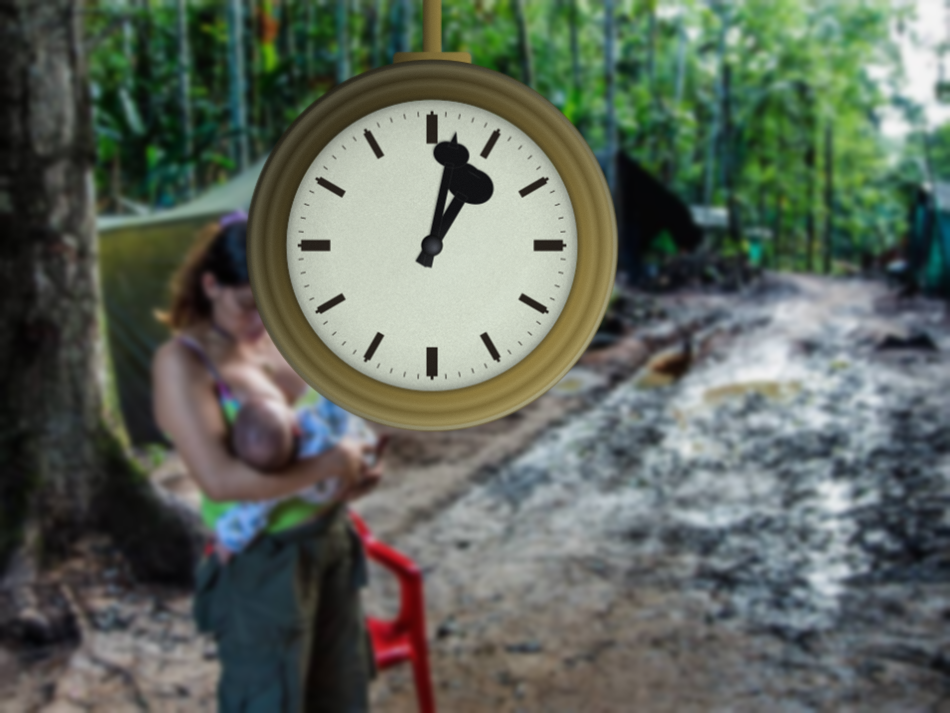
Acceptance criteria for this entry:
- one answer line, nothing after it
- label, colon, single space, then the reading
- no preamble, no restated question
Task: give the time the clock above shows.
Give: 1:02
